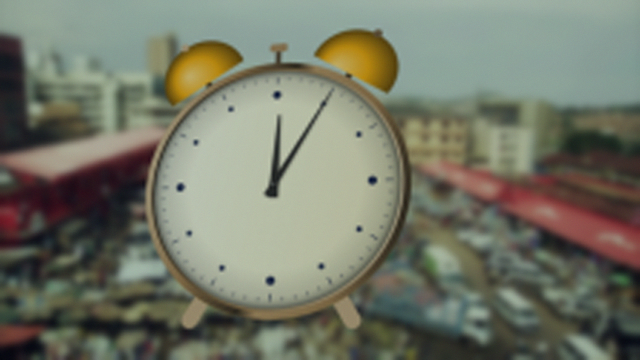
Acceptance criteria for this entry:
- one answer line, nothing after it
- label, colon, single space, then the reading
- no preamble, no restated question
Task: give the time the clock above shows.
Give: 12:05
